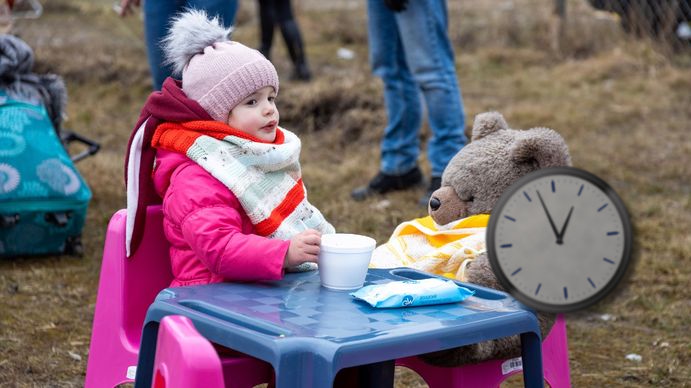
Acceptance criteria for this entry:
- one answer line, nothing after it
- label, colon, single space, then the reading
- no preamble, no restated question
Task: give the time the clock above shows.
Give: 12:57
